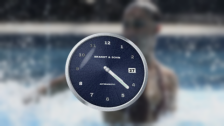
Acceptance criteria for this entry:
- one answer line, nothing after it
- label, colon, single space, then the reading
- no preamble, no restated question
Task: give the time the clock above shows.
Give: 4:22
